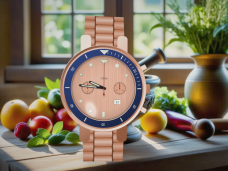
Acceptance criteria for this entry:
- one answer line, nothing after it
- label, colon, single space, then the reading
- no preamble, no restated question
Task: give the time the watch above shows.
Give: 9:46
